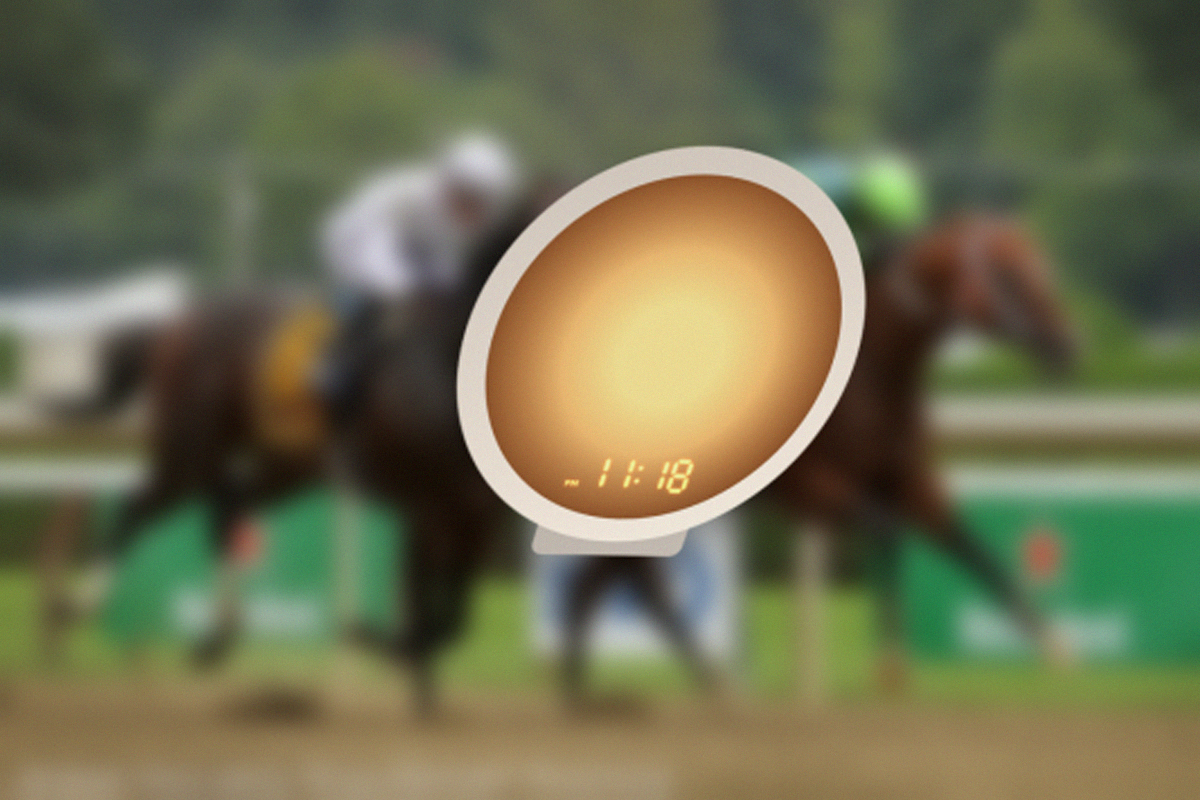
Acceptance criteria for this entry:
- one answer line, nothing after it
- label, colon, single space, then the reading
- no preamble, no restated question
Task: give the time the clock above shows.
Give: 11:18
